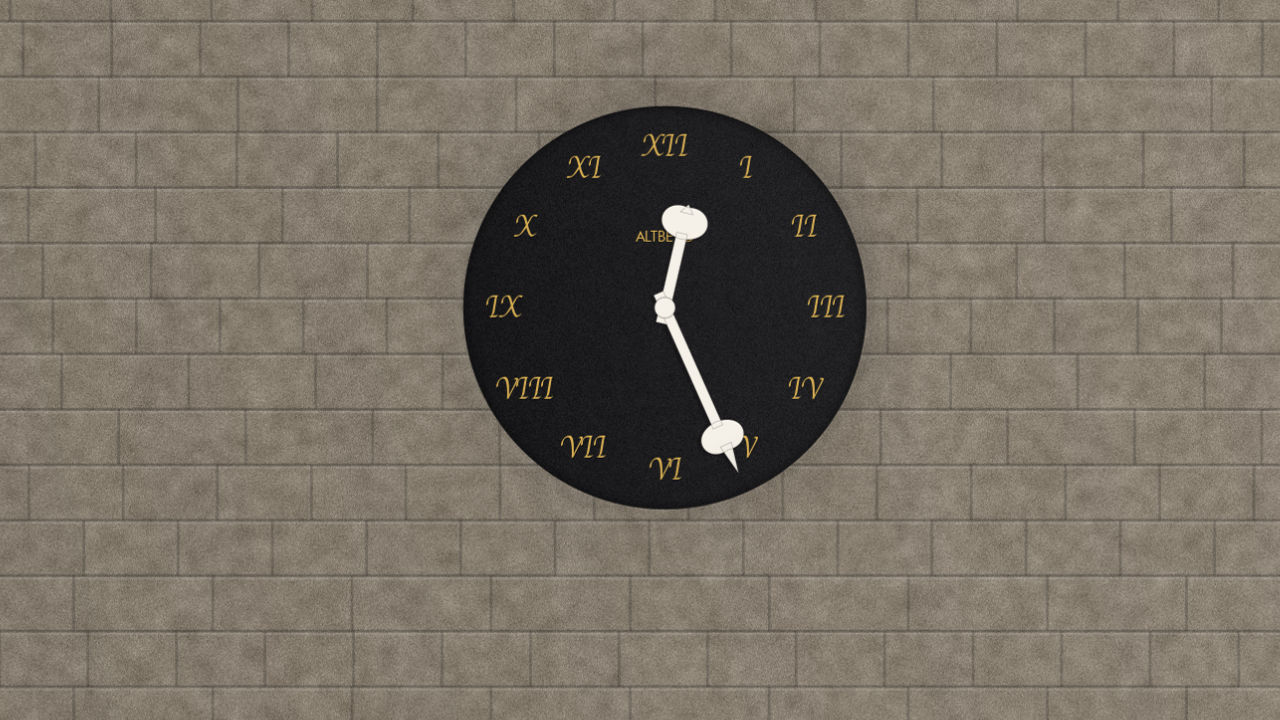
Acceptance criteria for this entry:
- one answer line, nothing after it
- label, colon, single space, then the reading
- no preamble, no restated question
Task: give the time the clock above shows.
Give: 12:26
